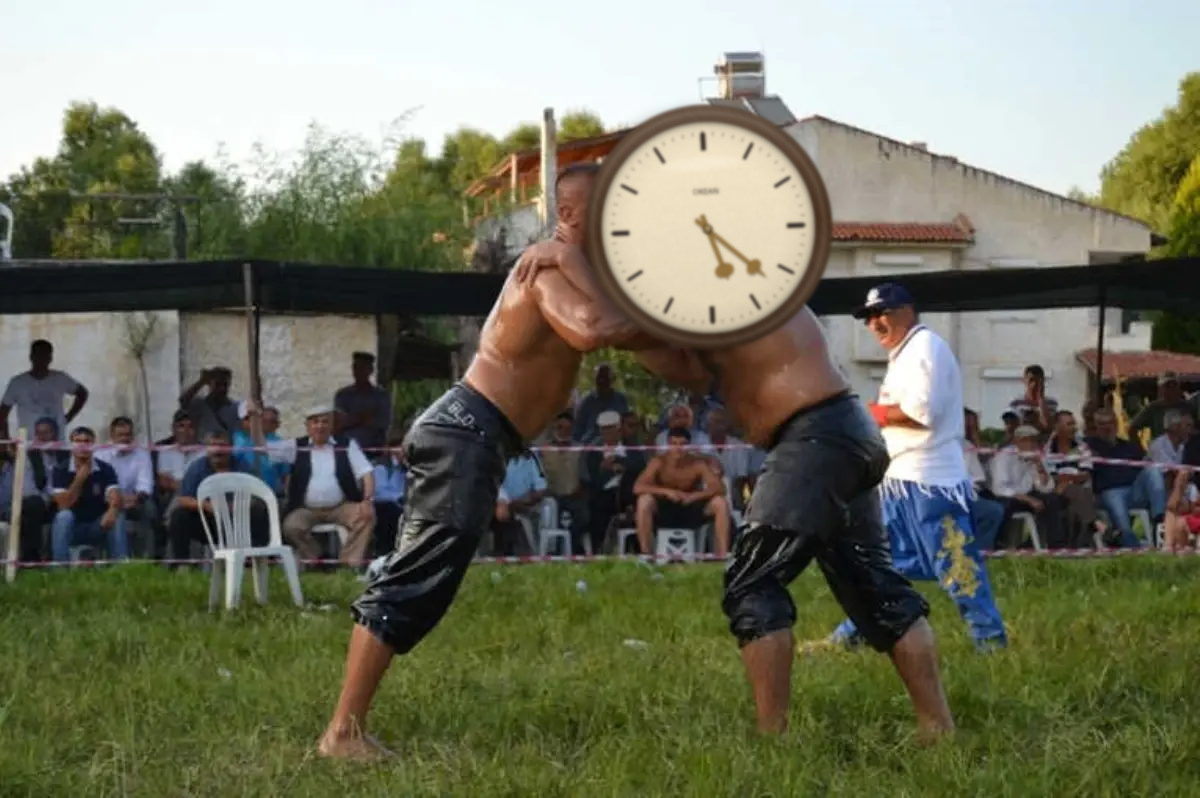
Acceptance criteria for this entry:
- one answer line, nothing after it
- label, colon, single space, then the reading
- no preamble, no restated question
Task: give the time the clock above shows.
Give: 5:22
